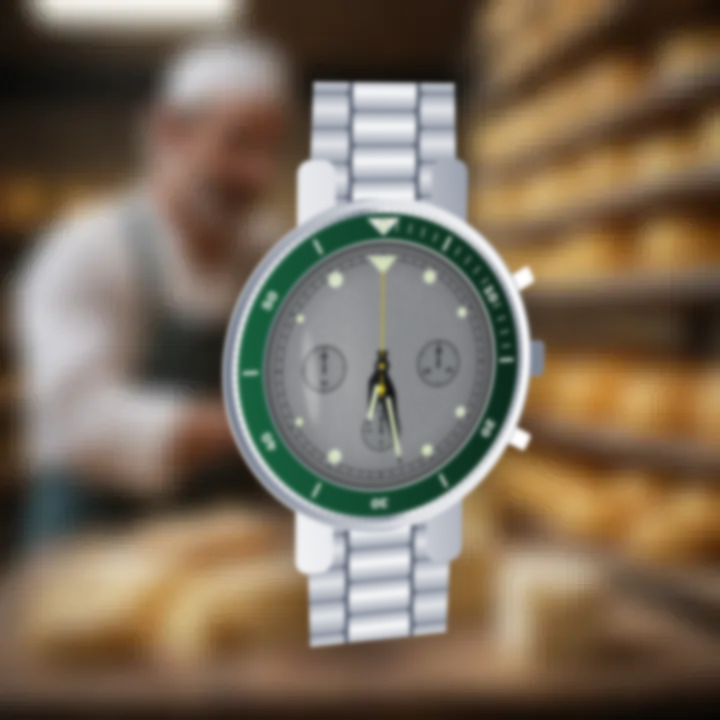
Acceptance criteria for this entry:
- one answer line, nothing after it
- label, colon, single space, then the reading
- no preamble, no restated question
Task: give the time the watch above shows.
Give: 6:28
